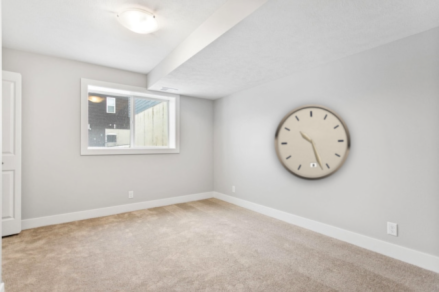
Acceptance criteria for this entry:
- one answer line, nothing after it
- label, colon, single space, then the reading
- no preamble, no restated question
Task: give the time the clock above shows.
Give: 10:27
